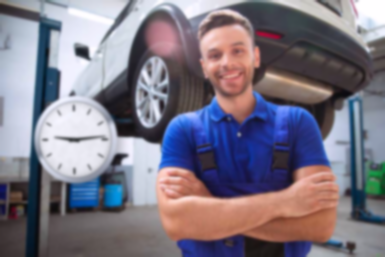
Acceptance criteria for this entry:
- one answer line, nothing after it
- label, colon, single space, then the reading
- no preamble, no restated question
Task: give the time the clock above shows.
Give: 9:14
